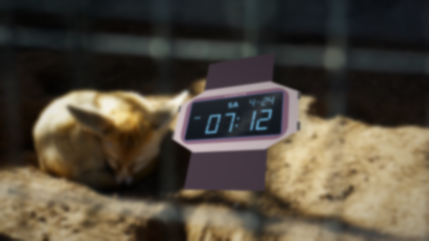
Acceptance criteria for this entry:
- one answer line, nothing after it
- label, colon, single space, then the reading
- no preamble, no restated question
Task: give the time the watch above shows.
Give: 7:12
